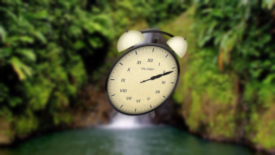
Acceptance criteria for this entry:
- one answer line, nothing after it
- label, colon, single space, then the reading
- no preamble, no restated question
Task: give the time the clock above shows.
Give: 2:11
